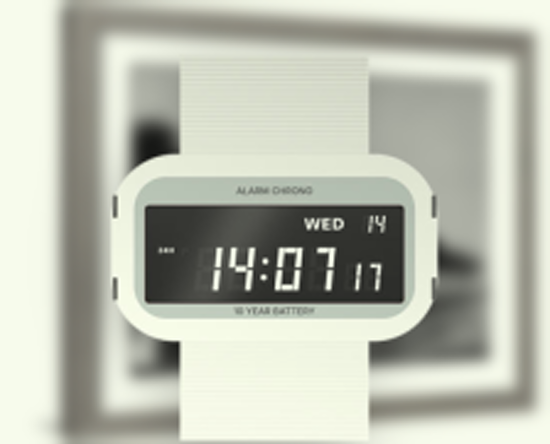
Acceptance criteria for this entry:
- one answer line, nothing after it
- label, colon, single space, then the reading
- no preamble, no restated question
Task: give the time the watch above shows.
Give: 14:07:17
